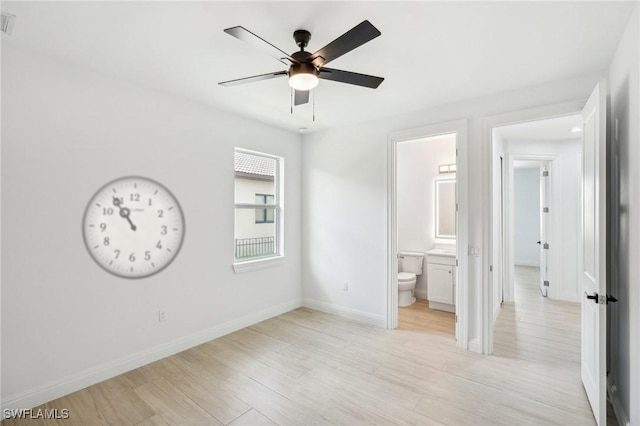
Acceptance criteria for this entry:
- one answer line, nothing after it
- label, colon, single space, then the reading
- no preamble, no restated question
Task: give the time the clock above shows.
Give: 10:54
